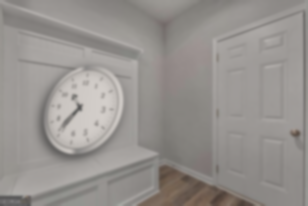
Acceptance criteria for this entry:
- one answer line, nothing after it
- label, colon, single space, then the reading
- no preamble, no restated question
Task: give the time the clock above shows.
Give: 10:36
